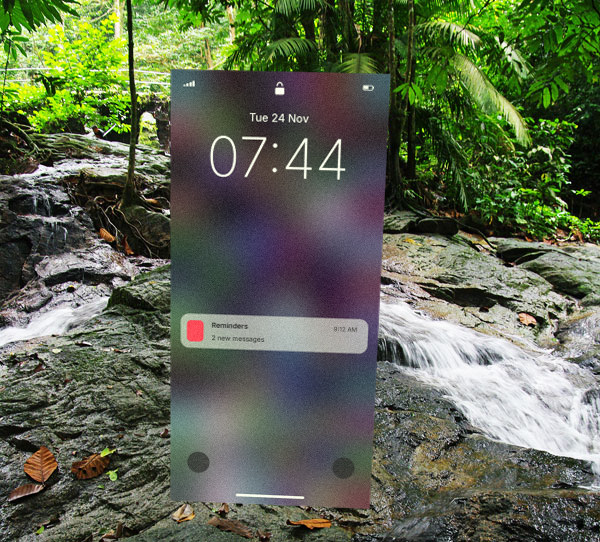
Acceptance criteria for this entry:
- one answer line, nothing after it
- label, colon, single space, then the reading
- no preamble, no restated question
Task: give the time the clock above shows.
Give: 7:44
